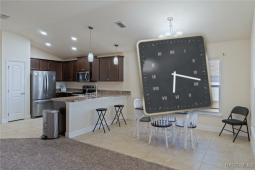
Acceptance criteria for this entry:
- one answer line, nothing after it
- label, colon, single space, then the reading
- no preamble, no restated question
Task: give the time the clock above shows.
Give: 6:18
